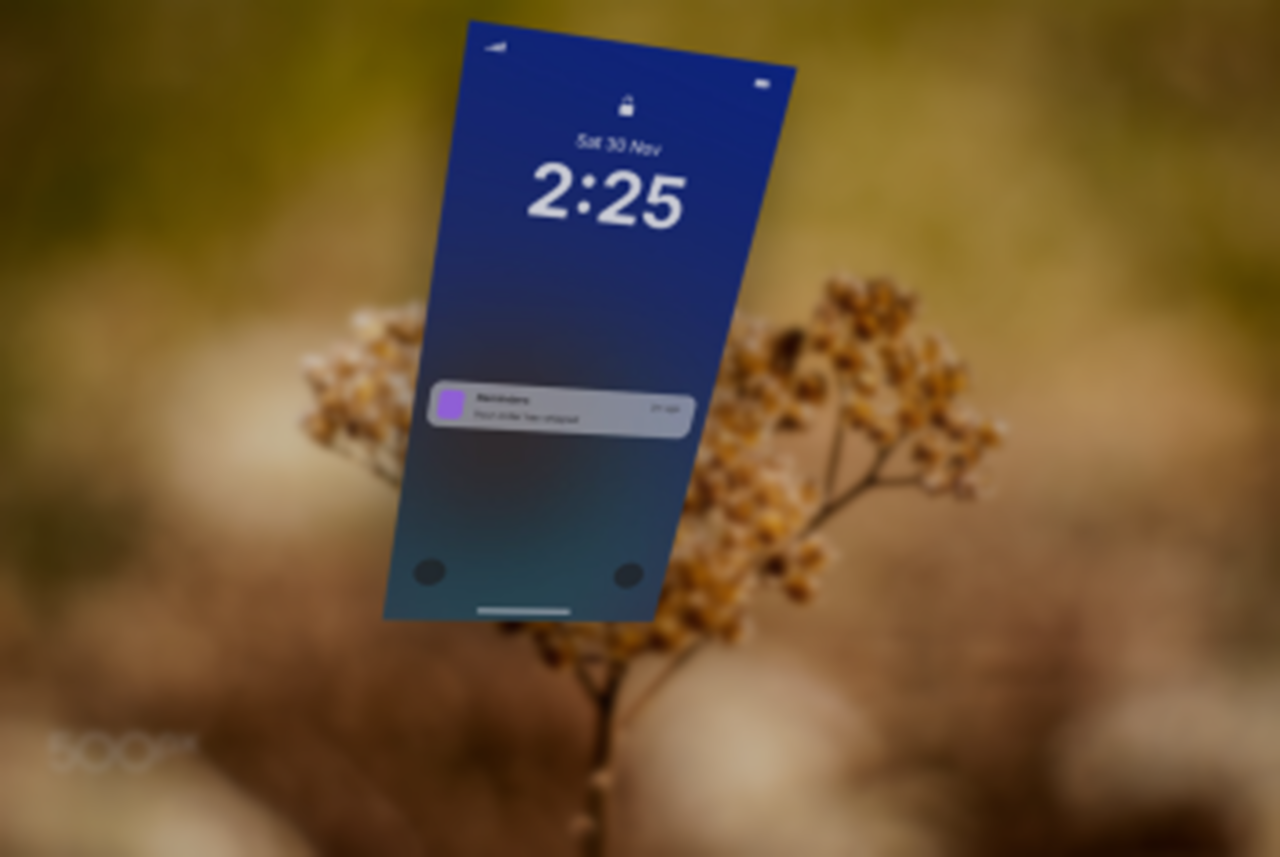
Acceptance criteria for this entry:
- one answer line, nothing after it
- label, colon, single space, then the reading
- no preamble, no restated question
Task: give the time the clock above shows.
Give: 2:25
